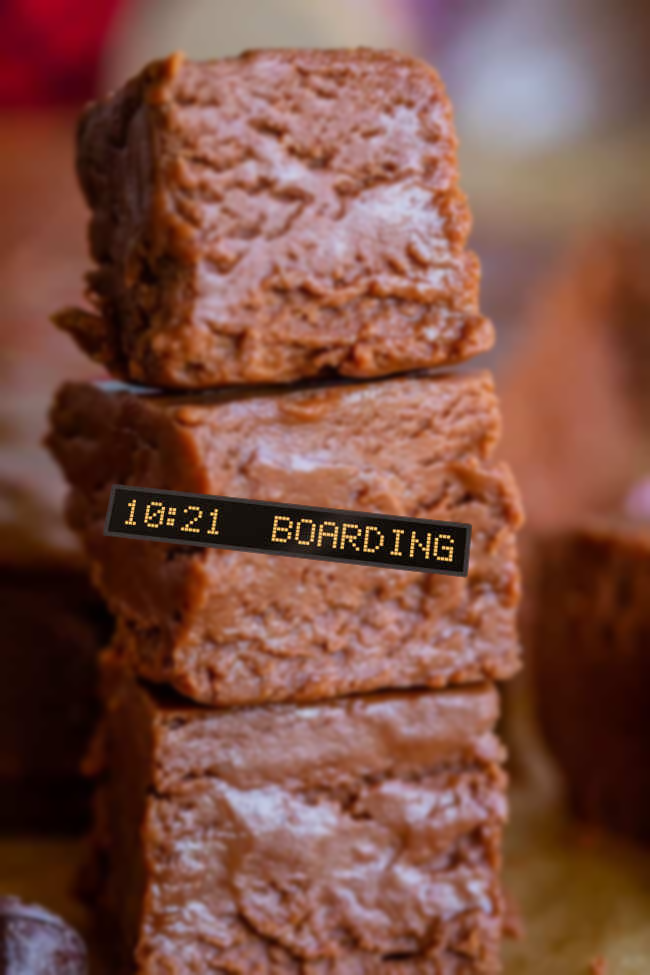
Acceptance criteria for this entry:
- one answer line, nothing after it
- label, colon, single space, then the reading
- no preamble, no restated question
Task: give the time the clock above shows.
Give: 10:21
